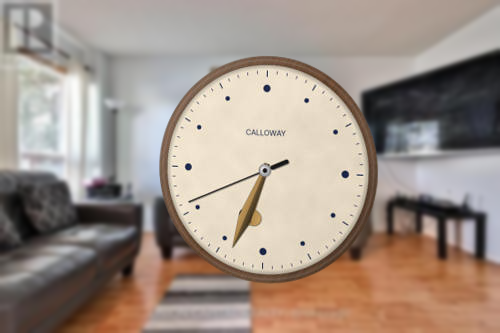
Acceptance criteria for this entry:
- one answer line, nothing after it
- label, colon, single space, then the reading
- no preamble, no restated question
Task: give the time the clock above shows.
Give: 6:33:41
